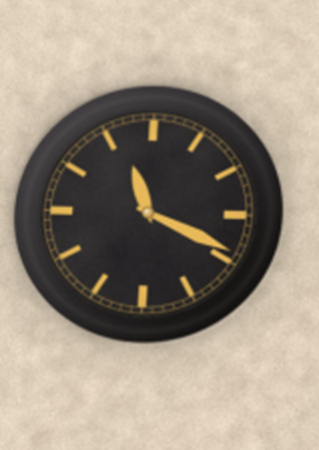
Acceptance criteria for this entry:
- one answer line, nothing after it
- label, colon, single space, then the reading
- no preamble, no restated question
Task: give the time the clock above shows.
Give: 11:19
